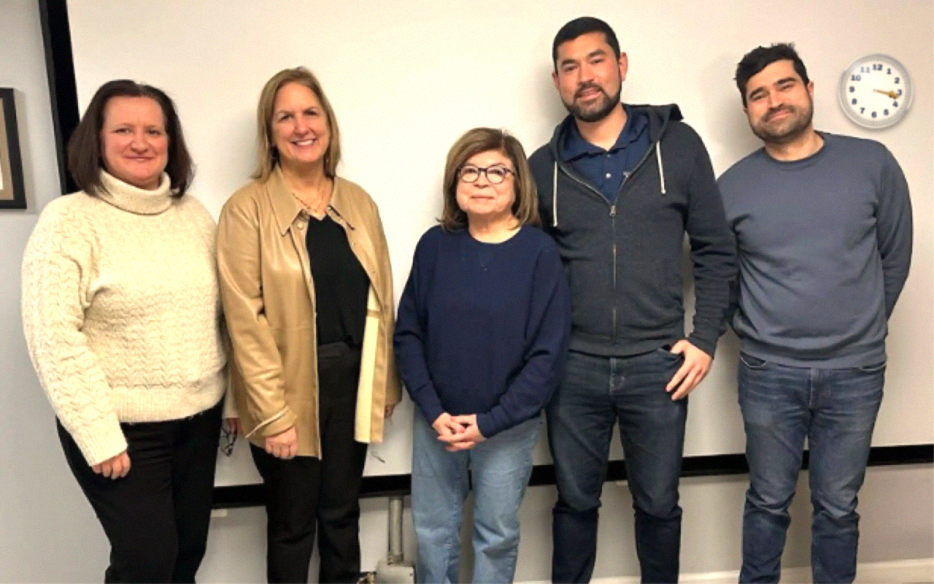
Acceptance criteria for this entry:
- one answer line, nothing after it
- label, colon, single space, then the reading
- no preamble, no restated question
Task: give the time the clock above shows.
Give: 3:17
